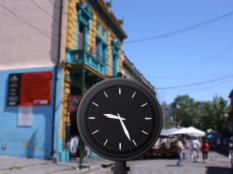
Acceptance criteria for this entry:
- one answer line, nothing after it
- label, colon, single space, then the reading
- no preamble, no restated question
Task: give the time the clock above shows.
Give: 9:26
